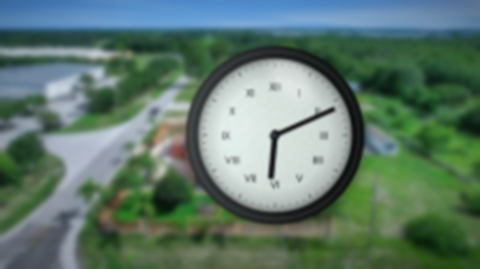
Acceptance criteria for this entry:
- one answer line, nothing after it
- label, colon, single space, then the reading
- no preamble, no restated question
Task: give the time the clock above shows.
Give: 6:11
